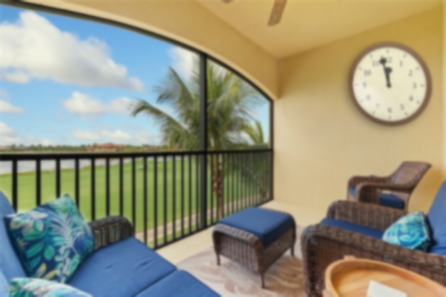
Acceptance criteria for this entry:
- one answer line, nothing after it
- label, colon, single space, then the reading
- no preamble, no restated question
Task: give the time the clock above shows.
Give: 11:58
